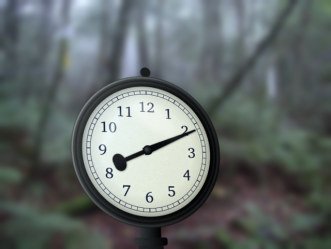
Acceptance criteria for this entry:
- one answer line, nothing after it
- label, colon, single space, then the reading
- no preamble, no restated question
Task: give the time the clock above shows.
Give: 8:11
